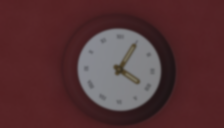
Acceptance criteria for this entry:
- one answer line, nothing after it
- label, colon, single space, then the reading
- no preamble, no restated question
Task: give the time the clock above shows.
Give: 4:05
